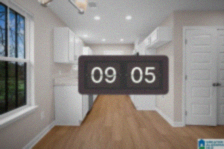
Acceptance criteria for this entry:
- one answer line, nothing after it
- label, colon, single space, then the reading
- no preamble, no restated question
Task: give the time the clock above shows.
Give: 9:05
